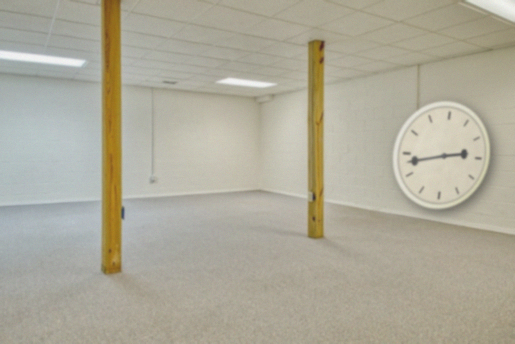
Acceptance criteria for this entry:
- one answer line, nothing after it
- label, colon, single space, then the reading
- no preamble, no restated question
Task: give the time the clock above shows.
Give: 2:43
